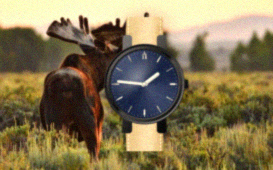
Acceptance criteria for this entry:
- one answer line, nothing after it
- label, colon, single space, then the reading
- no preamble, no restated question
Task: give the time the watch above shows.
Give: 1:46
